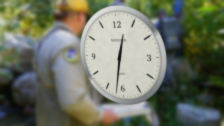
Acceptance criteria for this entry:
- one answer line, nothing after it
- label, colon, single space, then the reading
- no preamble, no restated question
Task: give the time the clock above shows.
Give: 12:32
